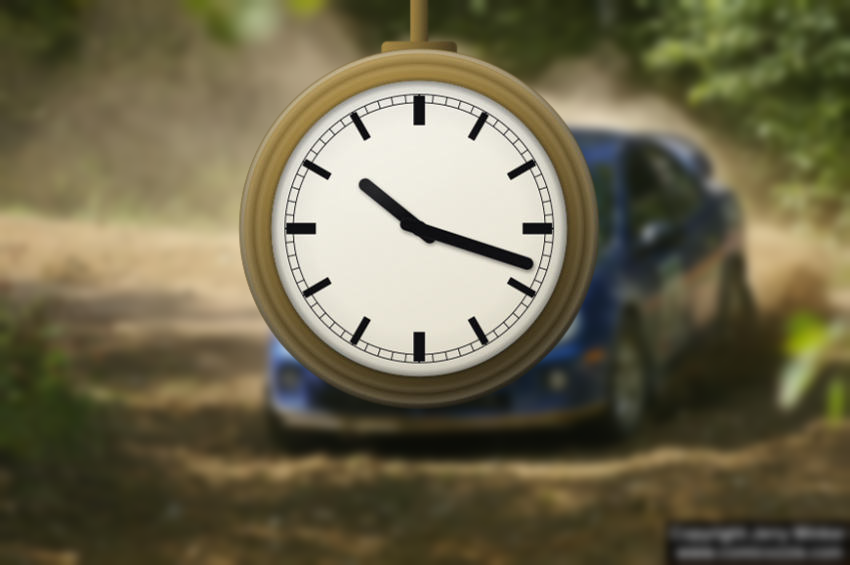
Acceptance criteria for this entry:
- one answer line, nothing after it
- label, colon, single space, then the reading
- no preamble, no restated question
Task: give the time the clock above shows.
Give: 10:18
